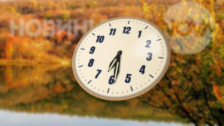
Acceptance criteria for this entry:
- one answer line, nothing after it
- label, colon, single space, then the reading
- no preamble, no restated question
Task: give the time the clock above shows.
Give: 6:29
